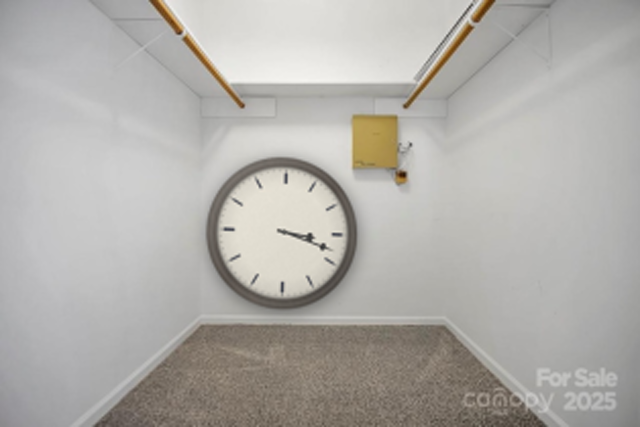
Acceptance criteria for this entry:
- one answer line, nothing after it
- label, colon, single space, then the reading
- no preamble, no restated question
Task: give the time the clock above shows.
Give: 3:18
